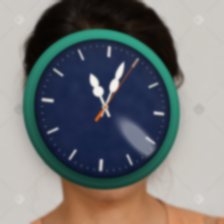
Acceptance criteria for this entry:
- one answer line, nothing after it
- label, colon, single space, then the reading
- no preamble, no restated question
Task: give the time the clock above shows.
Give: 11:03:05
